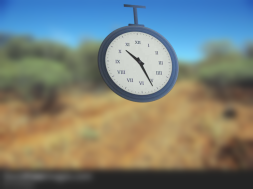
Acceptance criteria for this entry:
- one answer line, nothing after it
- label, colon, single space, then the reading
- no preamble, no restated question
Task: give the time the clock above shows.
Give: 10:26
